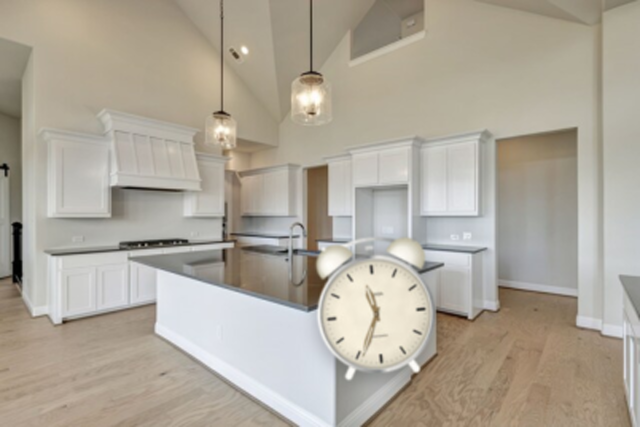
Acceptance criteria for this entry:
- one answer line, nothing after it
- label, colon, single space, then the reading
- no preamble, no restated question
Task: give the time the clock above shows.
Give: 11:34
